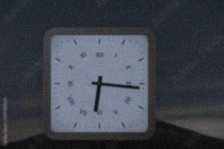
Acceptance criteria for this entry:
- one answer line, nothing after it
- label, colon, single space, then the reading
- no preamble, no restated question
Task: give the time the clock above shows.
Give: 6:16
